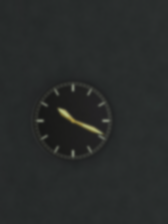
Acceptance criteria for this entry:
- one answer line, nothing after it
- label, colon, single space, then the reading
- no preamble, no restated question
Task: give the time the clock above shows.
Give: 10:19
